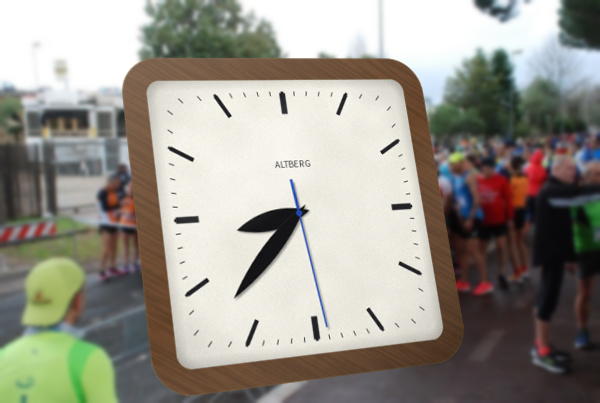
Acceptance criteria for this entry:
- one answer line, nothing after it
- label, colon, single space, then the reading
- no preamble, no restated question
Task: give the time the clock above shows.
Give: 8:37:29
